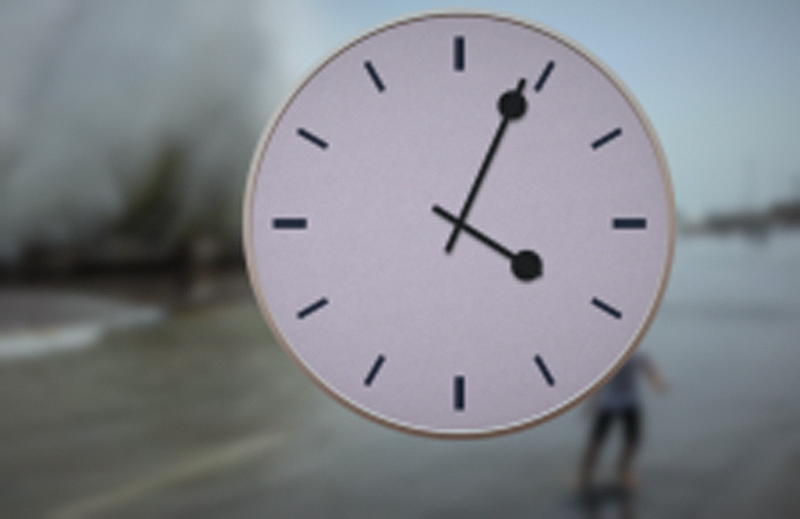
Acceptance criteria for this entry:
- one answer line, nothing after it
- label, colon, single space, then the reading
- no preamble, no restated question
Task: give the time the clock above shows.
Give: 4:04
